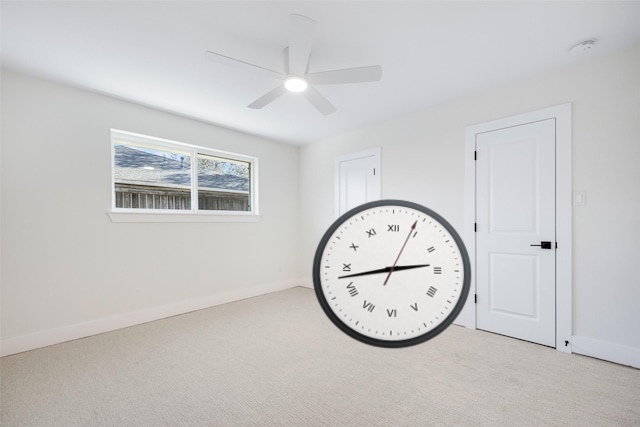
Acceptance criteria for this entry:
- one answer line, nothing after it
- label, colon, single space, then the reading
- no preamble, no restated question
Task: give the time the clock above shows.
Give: 2:43:04
